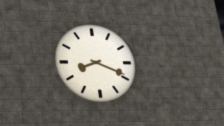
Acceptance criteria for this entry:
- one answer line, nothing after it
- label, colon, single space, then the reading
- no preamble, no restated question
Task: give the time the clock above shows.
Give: 8:19
